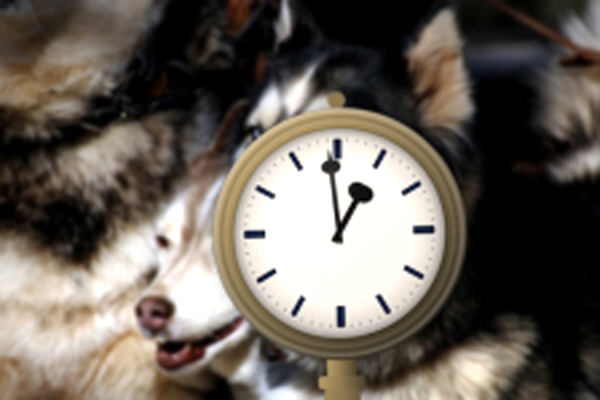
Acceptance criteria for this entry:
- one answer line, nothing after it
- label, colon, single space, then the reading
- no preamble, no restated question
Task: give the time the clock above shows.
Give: 12:59
